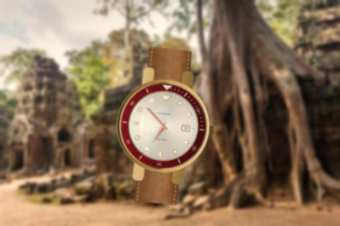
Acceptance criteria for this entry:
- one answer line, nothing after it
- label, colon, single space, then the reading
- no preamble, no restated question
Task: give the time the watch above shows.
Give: 6:52
